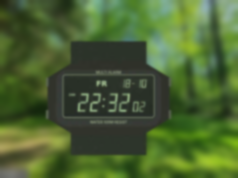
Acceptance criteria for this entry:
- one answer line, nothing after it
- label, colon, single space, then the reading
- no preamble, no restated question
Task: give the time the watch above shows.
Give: 22:32
